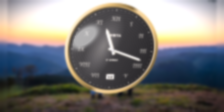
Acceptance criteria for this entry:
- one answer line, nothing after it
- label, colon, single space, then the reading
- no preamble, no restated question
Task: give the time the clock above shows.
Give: 11:18
